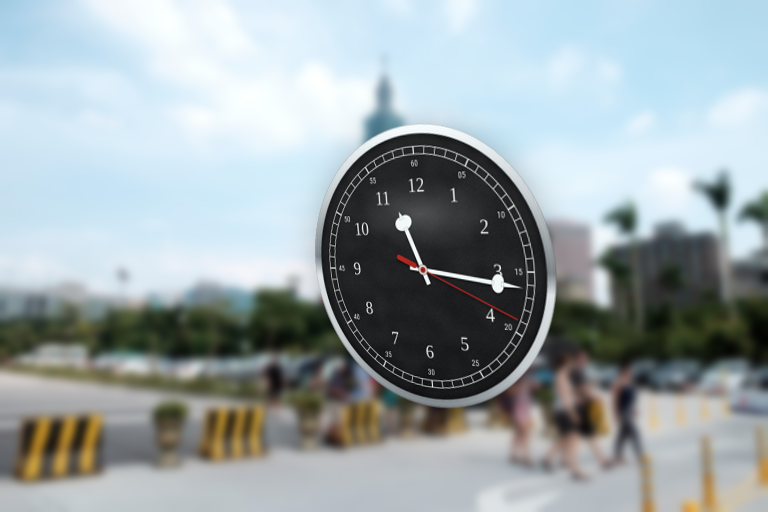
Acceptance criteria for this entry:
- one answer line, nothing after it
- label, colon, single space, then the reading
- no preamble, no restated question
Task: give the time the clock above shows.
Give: 11:16:19
